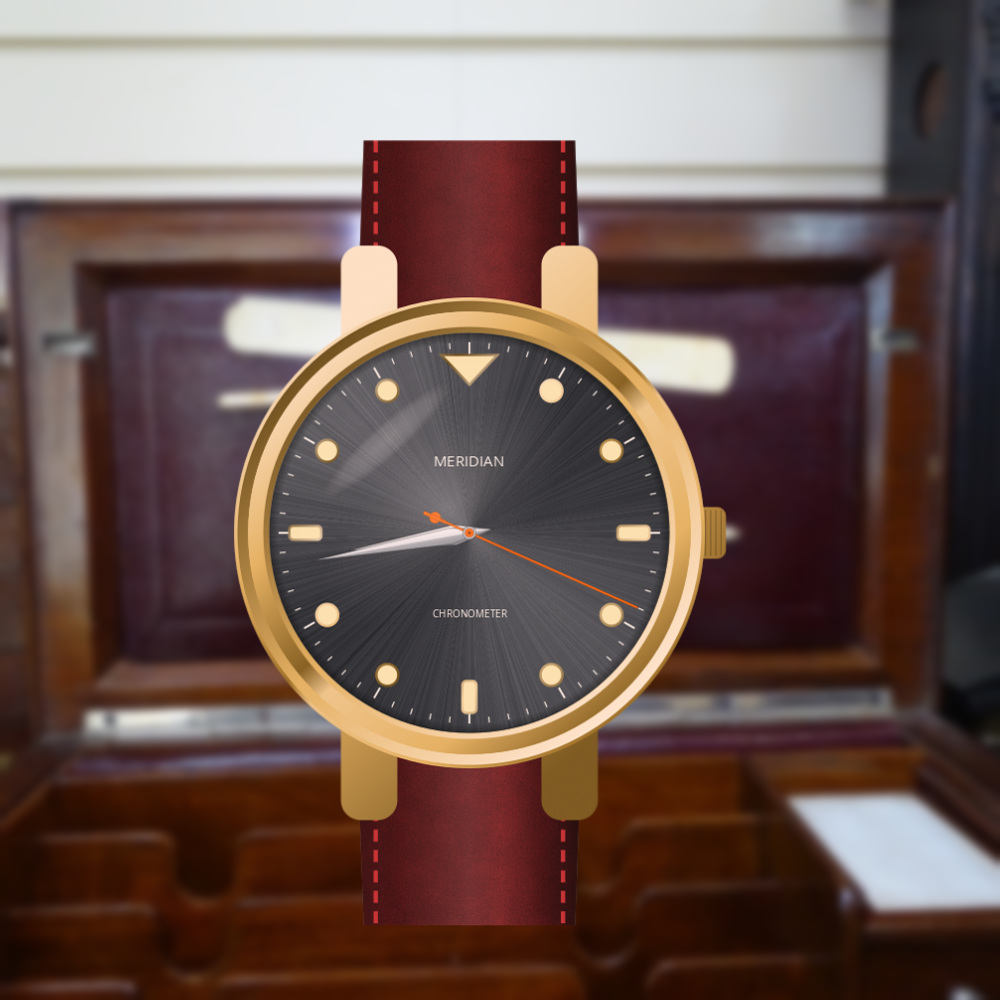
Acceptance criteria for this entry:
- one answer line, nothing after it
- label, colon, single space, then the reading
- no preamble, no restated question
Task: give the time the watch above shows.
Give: 8:43:19
